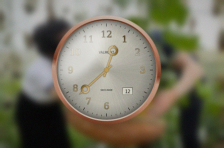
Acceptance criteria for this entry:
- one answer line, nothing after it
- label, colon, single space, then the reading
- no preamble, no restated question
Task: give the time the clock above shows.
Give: 12:38
